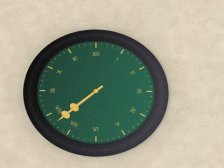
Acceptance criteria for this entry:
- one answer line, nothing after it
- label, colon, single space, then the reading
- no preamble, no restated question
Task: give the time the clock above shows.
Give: 7:38
